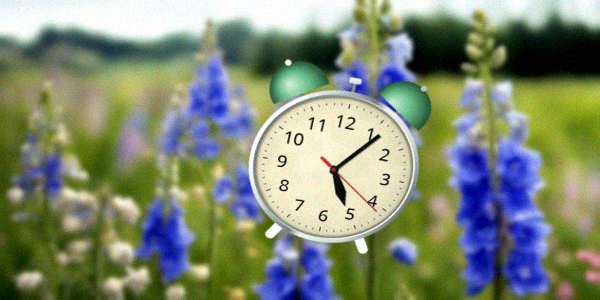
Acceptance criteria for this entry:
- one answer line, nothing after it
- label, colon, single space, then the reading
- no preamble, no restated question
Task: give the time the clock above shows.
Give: 5:06:21
